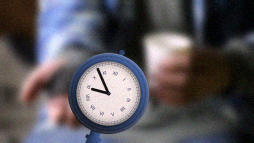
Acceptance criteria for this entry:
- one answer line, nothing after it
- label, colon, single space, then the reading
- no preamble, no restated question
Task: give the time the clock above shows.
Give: 8:53
